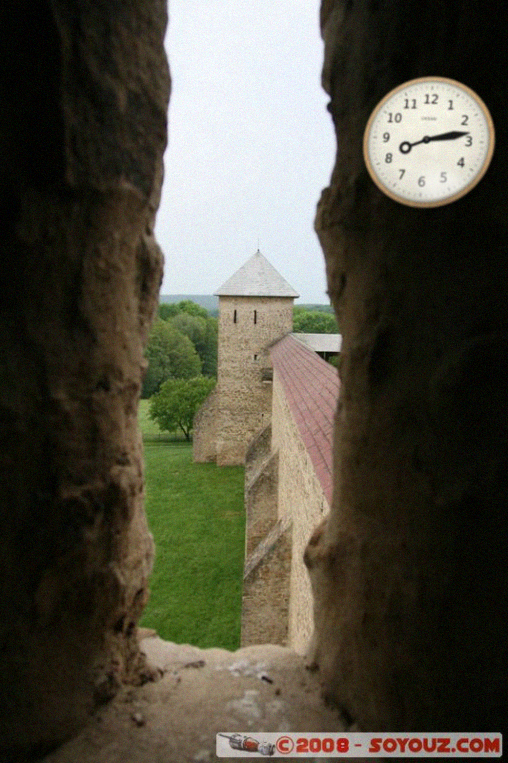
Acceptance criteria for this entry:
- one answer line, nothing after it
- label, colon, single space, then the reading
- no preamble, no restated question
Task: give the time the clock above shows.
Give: 8:13
